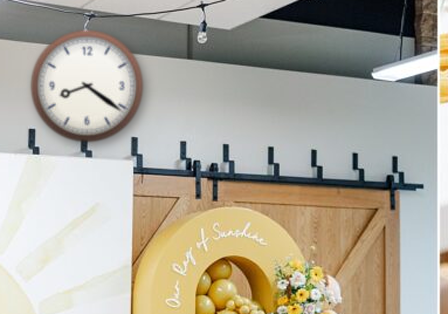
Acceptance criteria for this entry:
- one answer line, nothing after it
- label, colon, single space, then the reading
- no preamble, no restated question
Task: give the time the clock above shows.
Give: 8:21
